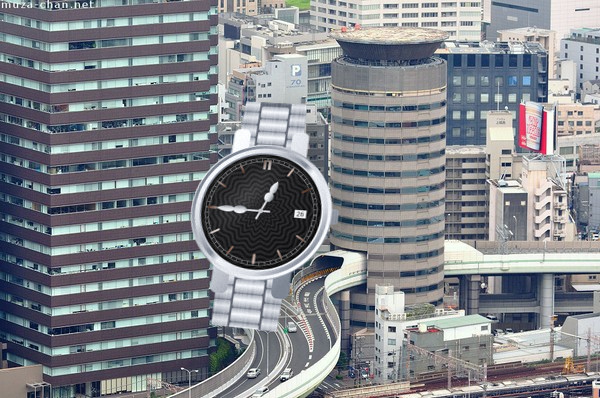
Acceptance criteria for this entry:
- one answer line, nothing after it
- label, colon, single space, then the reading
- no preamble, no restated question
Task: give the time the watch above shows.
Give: 12:45
